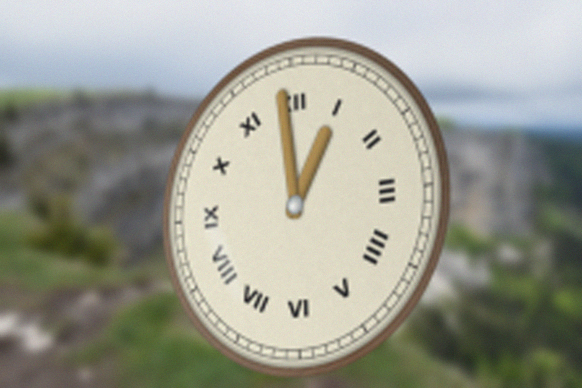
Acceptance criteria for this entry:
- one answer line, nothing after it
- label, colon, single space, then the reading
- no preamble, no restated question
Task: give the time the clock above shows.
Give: 12:59
